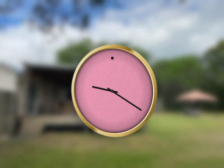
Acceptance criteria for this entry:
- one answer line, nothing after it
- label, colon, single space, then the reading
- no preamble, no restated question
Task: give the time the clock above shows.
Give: 9:20
